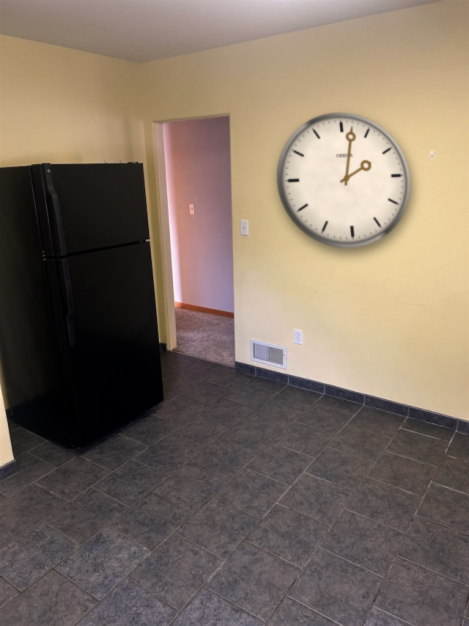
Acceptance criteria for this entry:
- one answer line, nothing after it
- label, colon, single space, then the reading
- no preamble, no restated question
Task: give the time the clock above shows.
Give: 2:02
